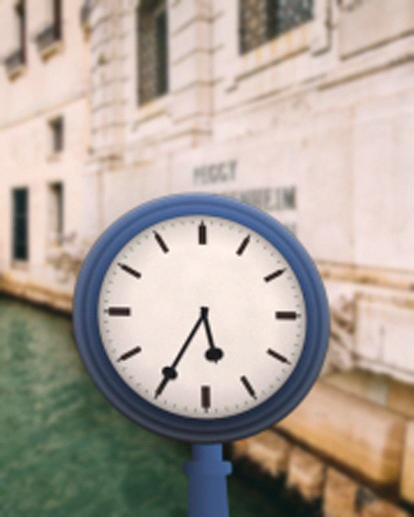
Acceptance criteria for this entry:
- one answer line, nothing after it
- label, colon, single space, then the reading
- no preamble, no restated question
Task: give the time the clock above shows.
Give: 5:35
